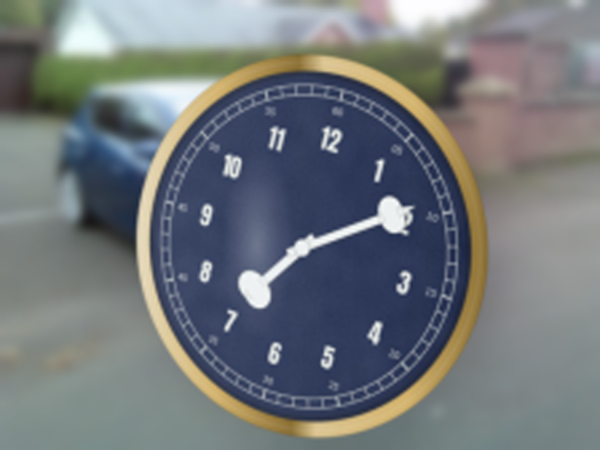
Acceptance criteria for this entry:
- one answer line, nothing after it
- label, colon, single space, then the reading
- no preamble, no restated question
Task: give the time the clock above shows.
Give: 7:09
